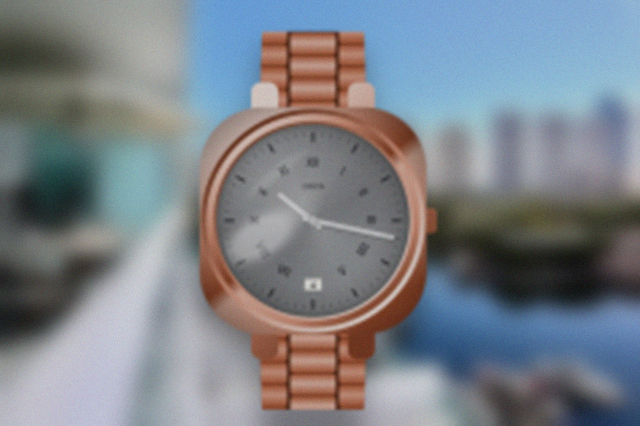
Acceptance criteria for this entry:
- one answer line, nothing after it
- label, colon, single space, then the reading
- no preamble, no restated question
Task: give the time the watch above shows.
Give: 10:17
